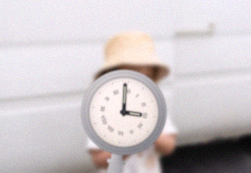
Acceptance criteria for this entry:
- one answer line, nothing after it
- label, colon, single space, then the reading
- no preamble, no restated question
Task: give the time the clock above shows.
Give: 2:59
